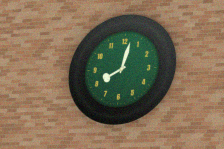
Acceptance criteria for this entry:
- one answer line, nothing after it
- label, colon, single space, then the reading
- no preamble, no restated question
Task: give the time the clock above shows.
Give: 8:02
